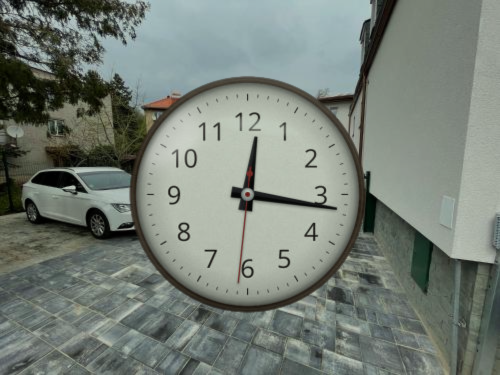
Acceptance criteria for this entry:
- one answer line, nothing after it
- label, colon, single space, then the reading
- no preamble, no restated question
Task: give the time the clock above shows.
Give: 12:16:31
